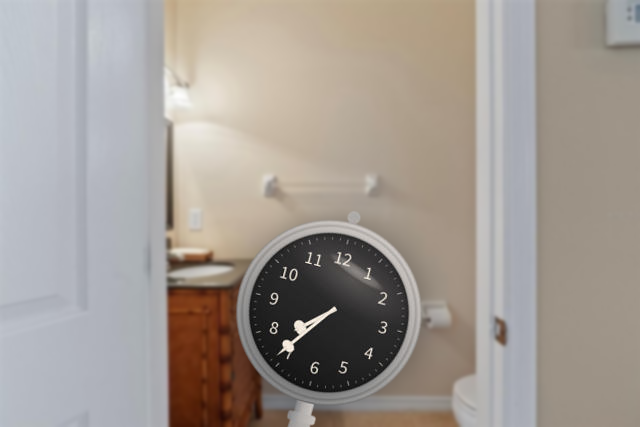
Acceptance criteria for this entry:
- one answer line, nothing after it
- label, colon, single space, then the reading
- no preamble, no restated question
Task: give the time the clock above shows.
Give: 7:36
